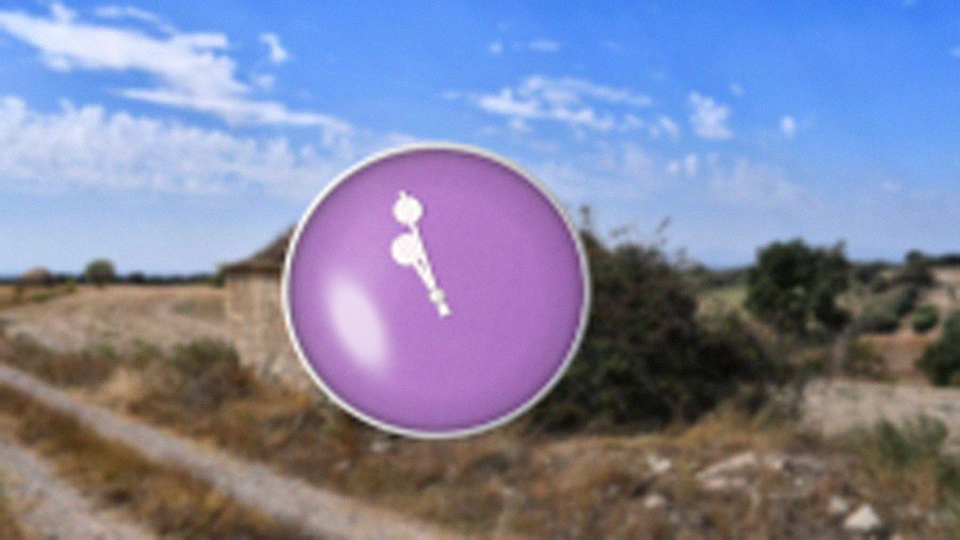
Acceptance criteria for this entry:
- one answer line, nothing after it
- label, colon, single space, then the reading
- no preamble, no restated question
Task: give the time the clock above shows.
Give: 10:57
